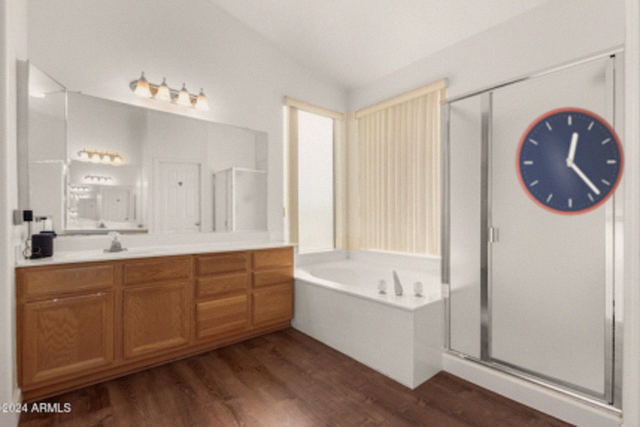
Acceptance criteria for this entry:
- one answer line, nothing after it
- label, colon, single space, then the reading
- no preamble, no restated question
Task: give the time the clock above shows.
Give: 12:23
